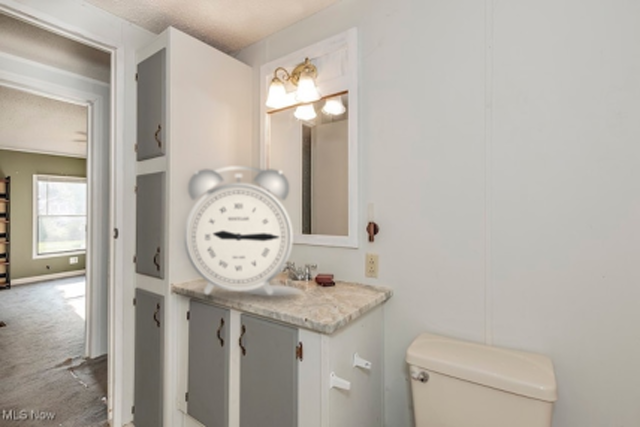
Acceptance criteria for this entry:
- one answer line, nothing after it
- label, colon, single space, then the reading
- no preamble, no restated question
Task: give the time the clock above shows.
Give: 9:15
